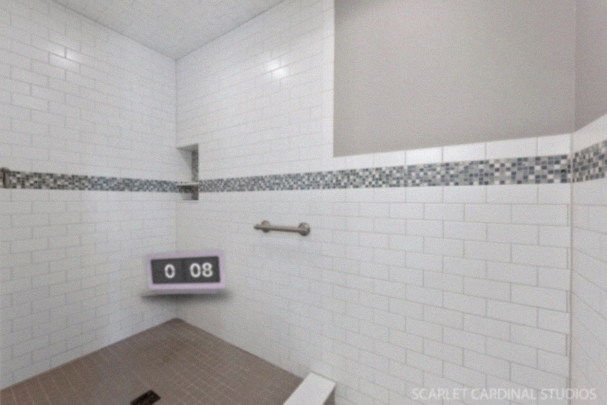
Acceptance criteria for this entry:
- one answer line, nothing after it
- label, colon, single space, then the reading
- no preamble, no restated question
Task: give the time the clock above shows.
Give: 0:08
